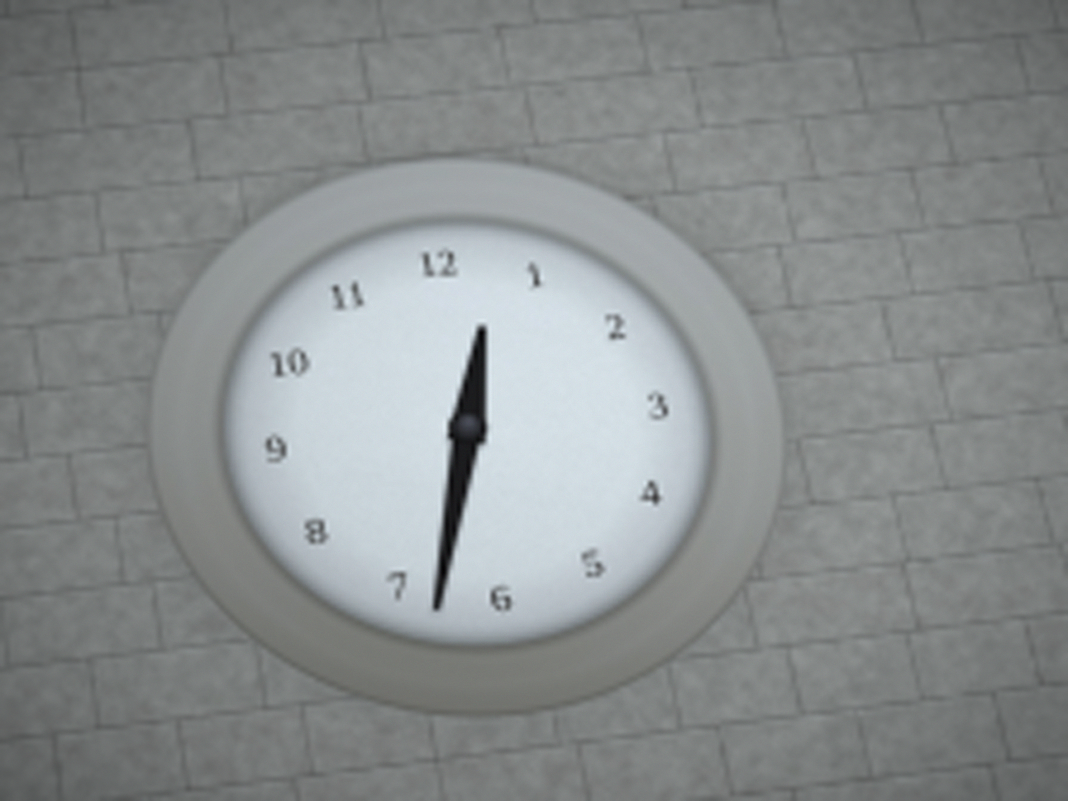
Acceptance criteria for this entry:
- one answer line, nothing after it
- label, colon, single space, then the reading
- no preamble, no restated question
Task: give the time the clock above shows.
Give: 12:33
